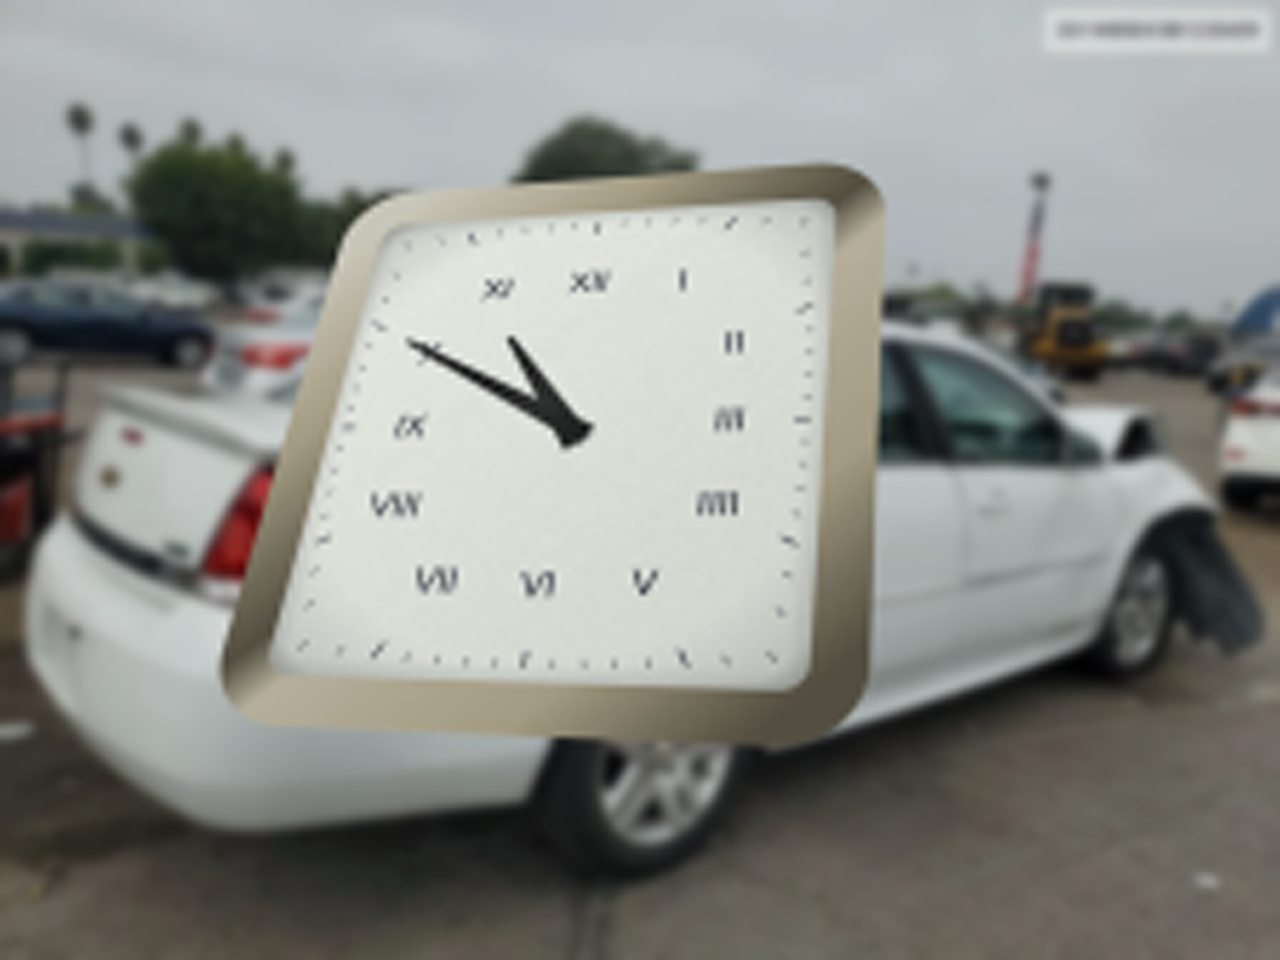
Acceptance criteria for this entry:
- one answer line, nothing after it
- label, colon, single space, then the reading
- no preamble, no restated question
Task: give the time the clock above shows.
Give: 10:50
